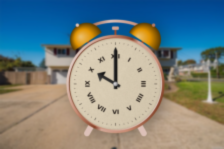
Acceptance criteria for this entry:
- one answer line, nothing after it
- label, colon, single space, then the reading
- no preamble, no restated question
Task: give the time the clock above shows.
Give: 10:00
